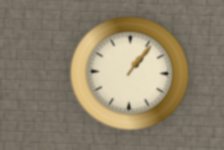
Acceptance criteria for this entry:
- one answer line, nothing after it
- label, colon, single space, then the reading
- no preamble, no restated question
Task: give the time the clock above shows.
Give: 1:06
